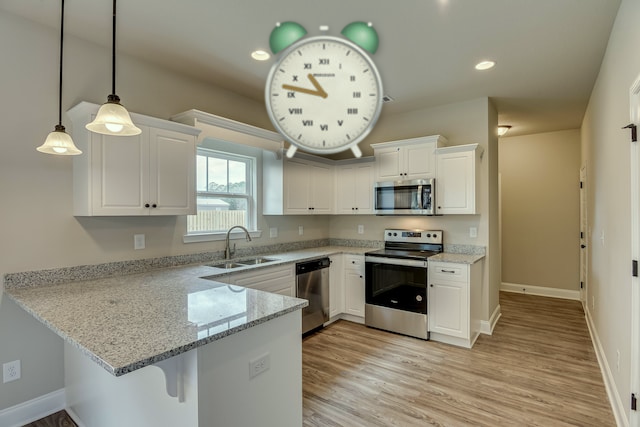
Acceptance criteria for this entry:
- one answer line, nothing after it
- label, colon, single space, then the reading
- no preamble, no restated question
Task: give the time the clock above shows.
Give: 10:47
